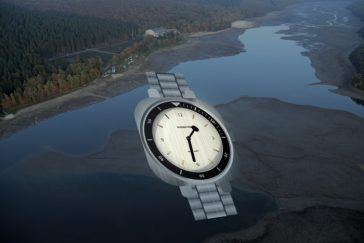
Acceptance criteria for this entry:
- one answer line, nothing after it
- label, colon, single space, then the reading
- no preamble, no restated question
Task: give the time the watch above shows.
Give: 1:31
